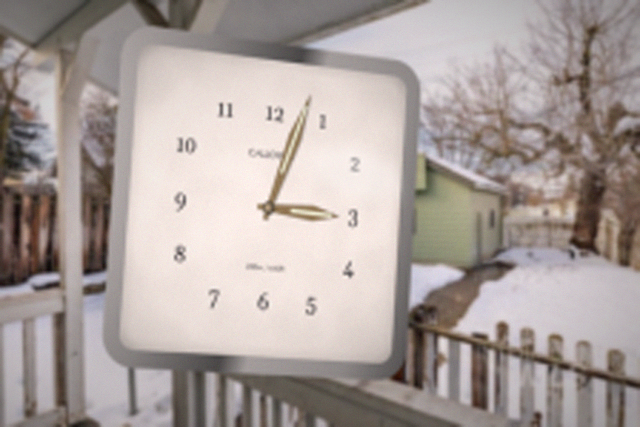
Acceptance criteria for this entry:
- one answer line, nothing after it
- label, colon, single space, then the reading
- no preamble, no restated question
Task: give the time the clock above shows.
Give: 3:03
